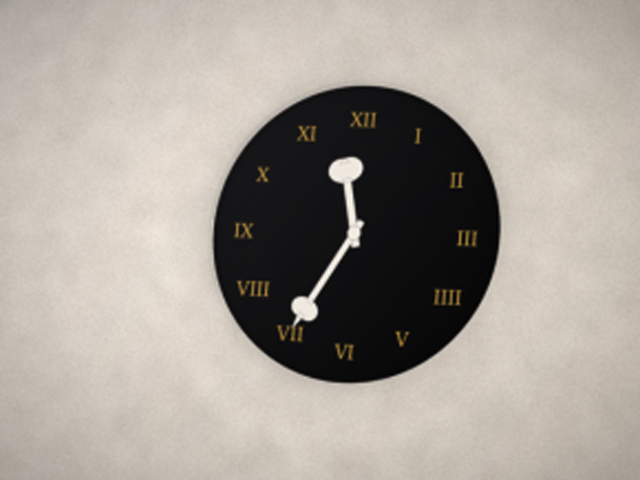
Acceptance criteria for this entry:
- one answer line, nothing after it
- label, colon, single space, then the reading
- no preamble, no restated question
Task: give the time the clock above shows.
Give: 11:35
